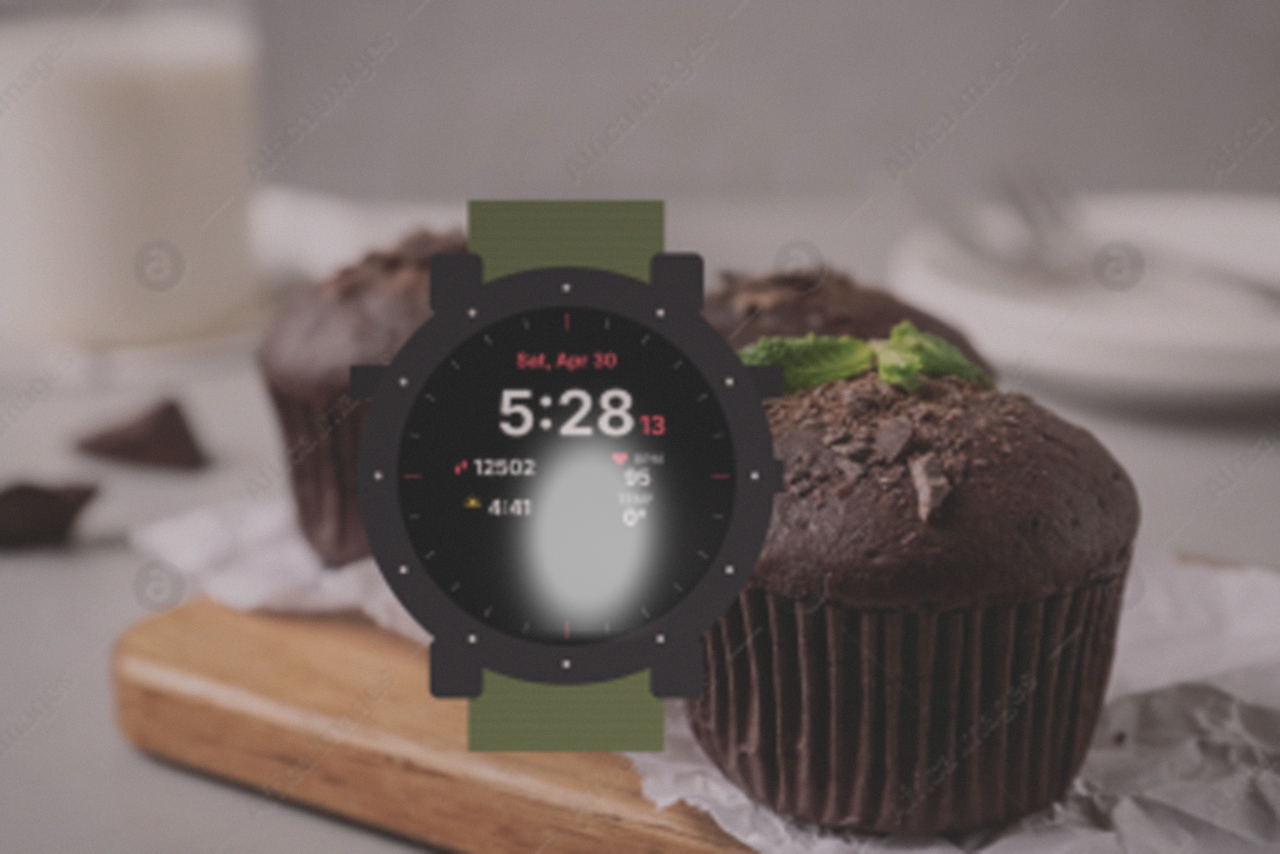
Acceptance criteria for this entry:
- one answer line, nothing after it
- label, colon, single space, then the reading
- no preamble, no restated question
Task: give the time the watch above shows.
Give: 5:28
